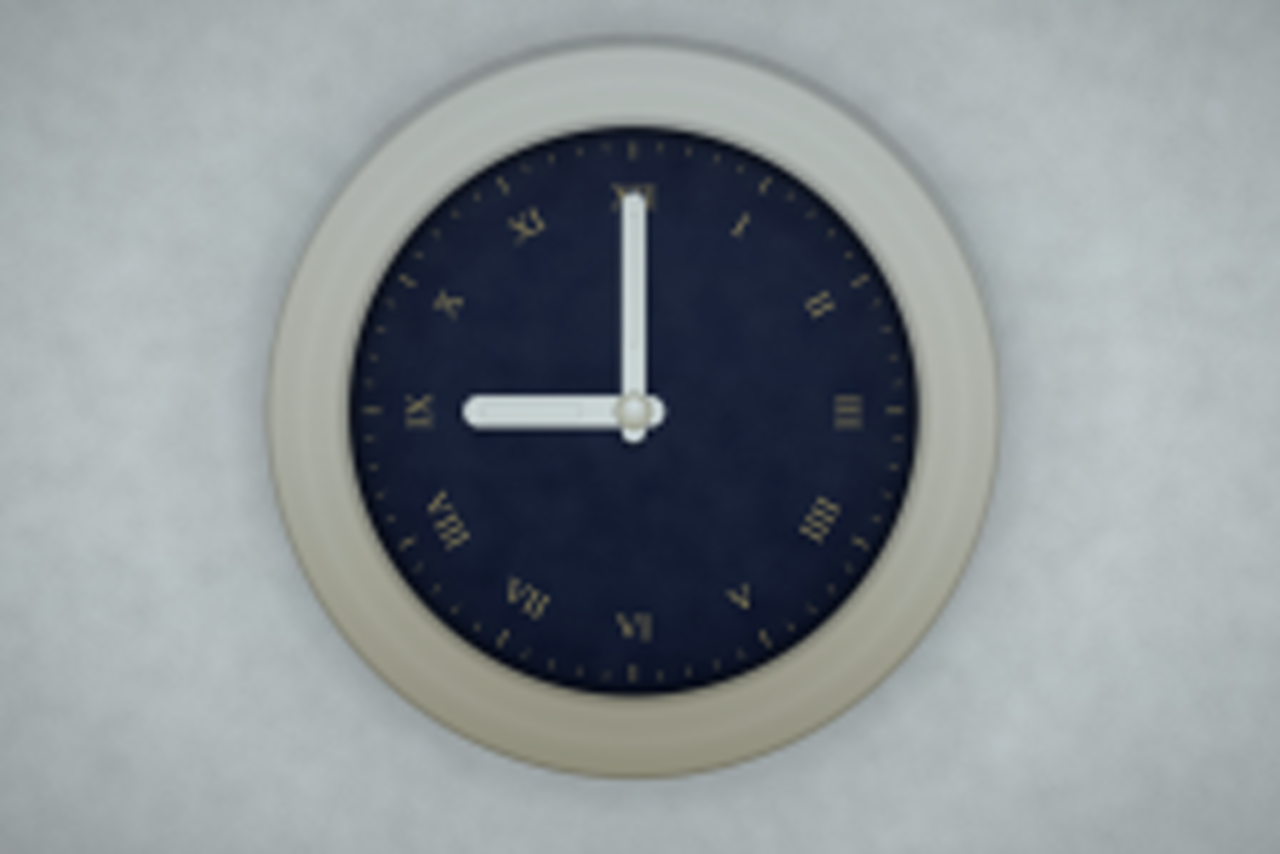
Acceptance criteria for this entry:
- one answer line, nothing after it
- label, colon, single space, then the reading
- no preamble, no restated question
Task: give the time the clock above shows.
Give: 9:00
